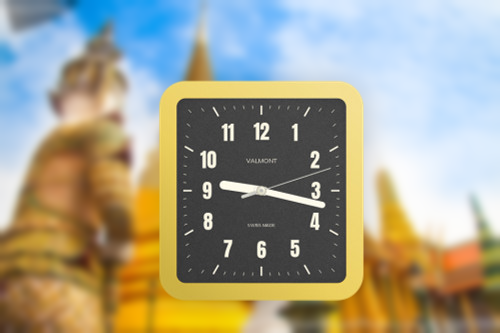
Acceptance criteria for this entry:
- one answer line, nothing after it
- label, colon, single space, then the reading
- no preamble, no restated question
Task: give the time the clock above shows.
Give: 9:17:12
